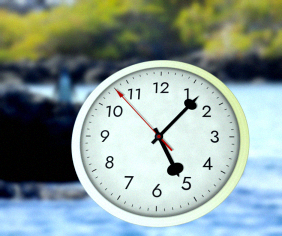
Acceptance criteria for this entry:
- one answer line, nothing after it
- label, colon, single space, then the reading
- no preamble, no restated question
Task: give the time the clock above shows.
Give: 5:06:53
